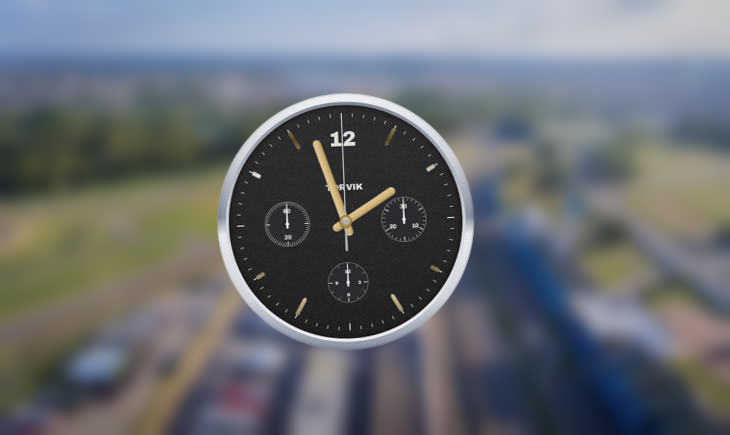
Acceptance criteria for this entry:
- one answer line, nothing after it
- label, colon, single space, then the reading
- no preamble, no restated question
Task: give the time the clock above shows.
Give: 1:57
